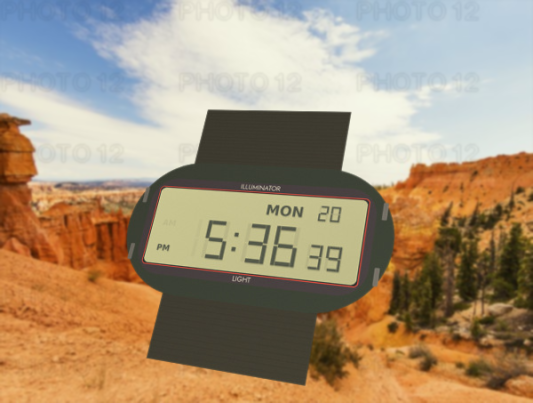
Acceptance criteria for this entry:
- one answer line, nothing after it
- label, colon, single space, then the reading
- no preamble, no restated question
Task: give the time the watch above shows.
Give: 5:36:39
